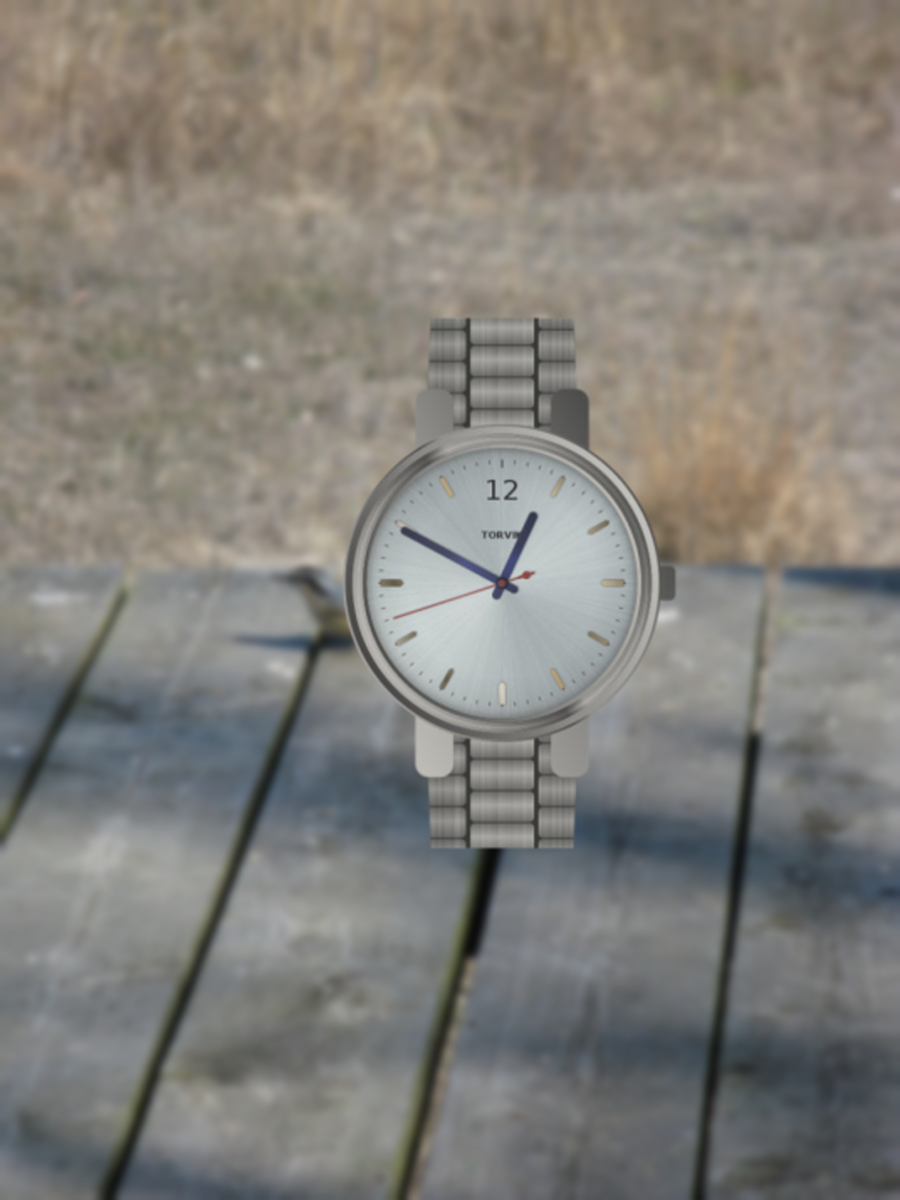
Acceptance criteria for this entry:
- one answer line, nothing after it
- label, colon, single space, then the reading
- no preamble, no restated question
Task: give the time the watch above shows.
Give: 12:49:42
